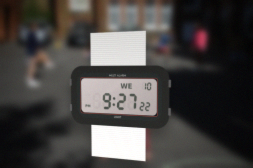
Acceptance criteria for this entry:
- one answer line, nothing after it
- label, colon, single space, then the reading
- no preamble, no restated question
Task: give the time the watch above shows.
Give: 9:27
